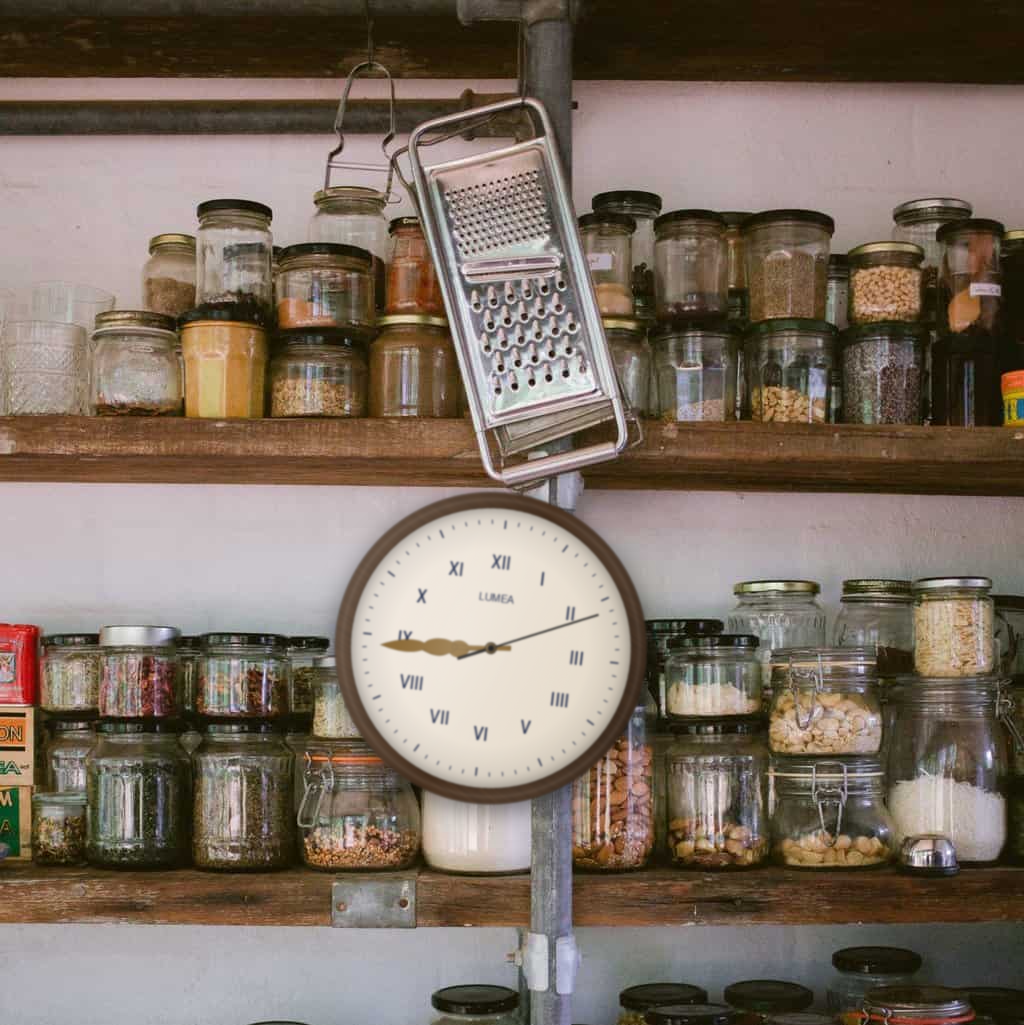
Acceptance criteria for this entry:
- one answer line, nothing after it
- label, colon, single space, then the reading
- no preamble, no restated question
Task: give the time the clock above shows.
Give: 8:44:11
